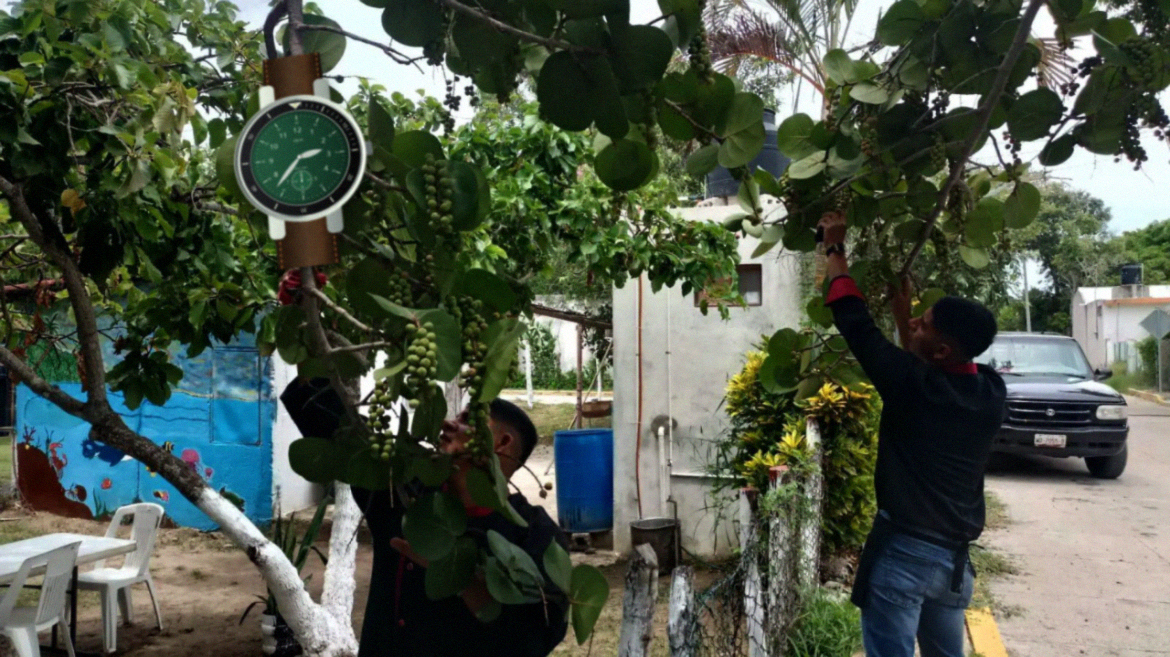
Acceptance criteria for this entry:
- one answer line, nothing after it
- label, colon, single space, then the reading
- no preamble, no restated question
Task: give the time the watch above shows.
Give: 2:37
